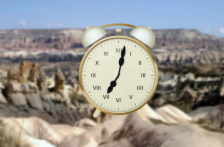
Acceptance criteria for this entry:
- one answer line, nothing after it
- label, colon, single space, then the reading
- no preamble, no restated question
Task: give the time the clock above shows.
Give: 7:02
